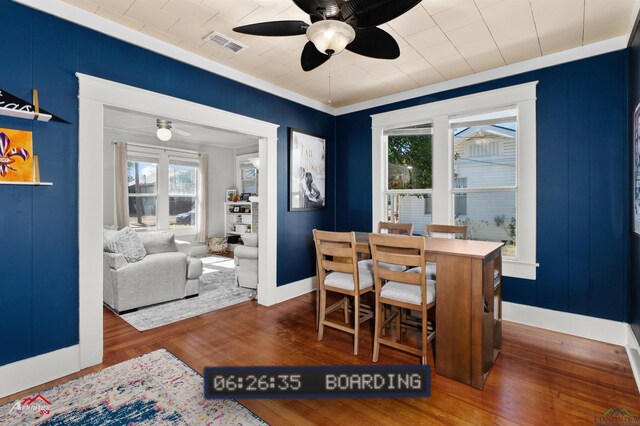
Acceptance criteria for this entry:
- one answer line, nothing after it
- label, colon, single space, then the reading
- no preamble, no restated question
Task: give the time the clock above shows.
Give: 6:26:35
